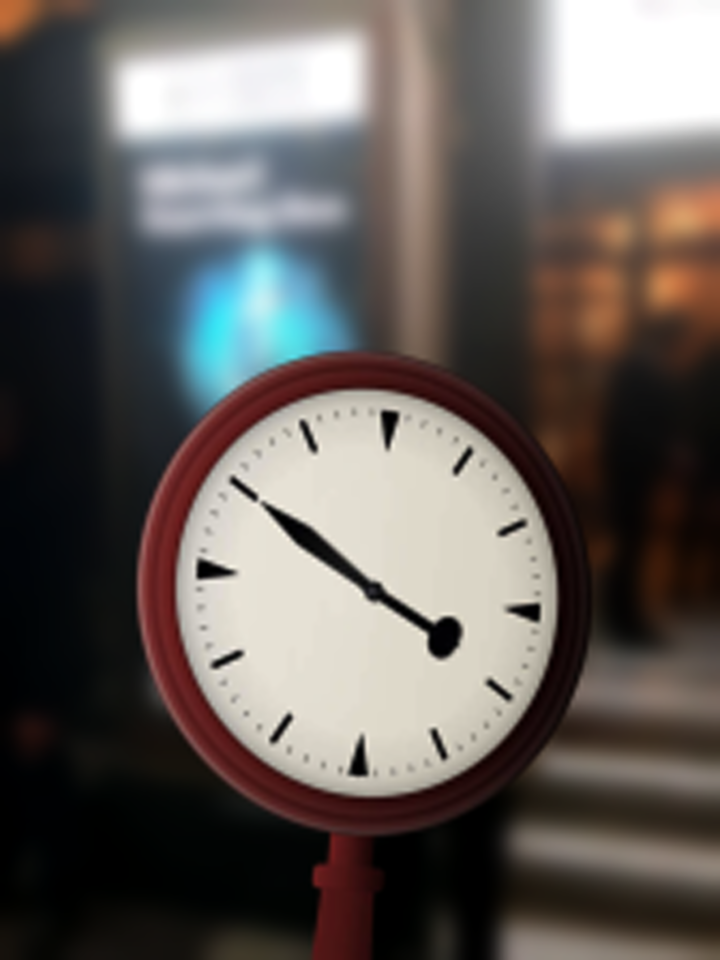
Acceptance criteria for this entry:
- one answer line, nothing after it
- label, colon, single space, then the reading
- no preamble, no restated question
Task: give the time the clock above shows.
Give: 3:50
